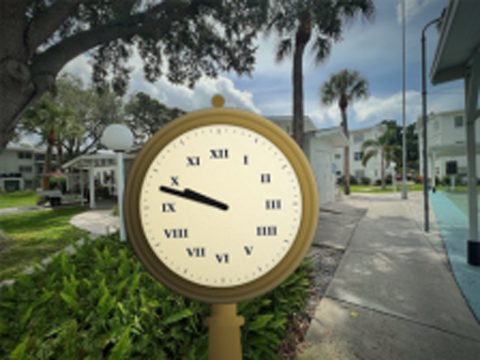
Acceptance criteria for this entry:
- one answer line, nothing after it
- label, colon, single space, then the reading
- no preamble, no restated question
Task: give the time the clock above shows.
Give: 9:48
